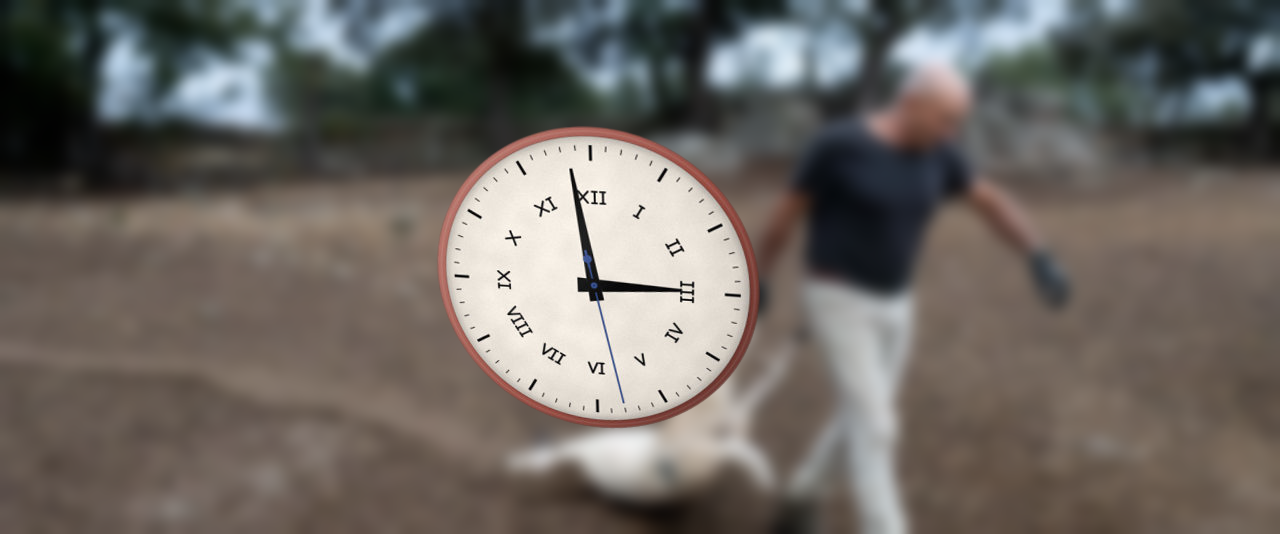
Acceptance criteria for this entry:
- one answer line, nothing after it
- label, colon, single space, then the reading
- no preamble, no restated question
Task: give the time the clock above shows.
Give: 2:58:28
